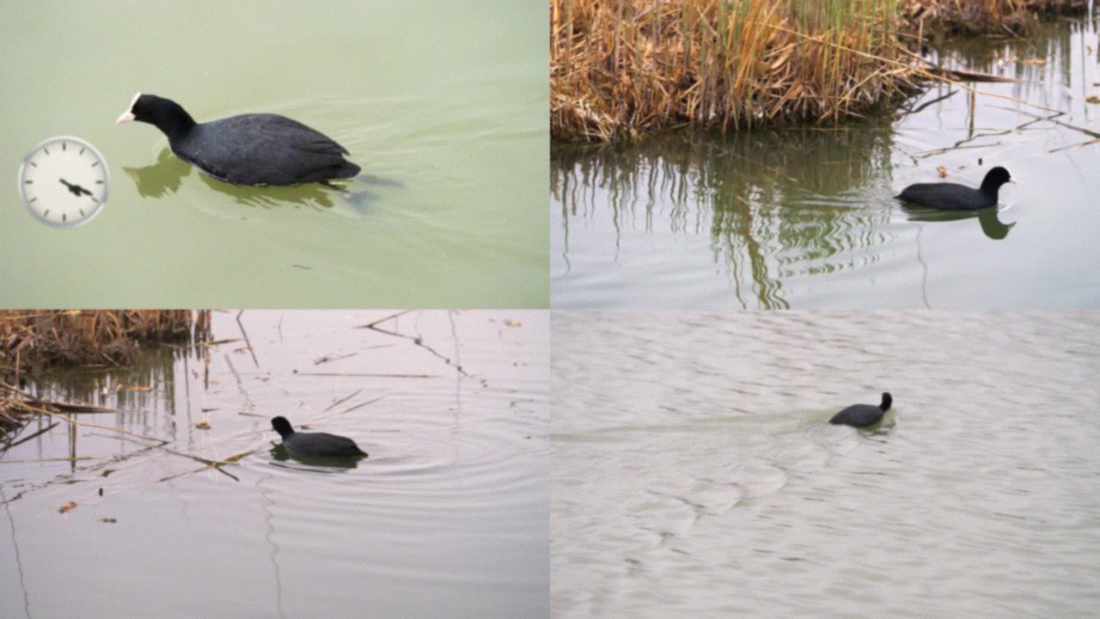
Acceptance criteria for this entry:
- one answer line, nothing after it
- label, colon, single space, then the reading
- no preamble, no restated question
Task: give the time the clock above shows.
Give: 4:19
